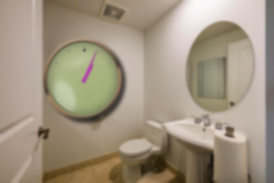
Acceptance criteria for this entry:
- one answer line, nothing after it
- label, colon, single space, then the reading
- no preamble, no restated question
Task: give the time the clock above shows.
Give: 1:04
